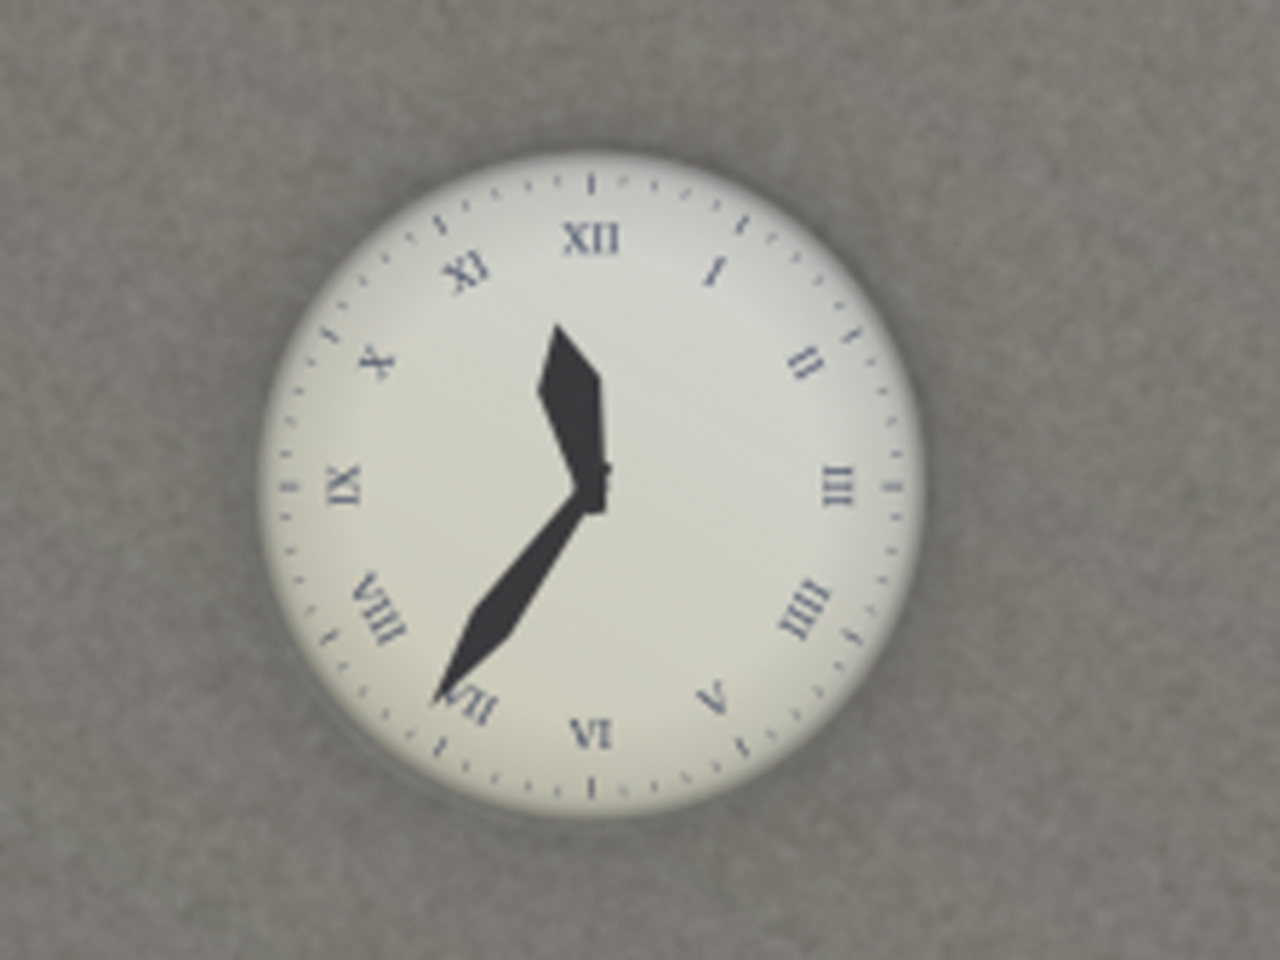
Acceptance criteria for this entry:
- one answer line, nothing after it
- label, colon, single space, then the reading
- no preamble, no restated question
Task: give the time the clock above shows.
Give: 11:36
